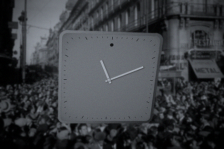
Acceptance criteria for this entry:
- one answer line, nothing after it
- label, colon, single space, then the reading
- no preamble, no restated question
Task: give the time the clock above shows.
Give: 11:11
